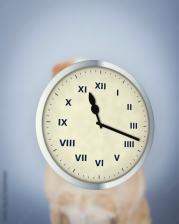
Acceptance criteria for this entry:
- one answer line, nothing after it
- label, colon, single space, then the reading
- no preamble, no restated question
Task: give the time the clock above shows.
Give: 11:18
